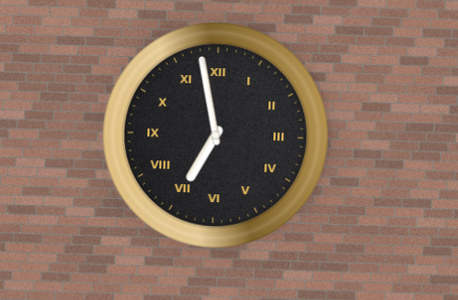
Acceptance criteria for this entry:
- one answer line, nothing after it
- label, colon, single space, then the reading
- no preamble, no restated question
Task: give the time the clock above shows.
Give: 6:58
